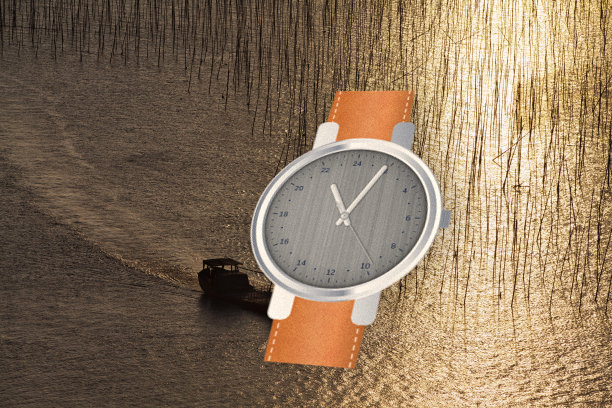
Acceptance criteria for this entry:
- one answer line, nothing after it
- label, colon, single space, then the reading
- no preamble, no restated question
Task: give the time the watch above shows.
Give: 22:04:24
